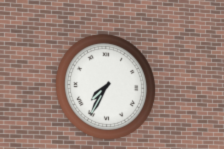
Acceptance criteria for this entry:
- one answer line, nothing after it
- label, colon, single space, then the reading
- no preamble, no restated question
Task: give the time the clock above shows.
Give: 7:35
